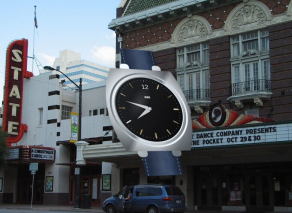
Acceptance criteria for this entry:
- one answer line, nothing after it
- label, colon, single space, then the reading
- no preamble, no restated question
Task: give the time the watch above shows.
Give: 7:48
